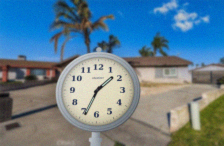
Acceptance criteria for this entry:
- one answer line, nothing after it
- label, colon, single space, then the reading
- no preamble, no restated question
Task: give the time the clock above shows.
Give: 1:34
